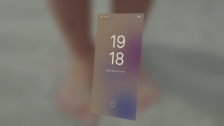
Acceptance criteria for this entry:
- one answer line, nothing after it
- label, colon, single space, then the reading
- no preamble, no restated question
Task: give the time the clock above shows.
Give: 19:18
